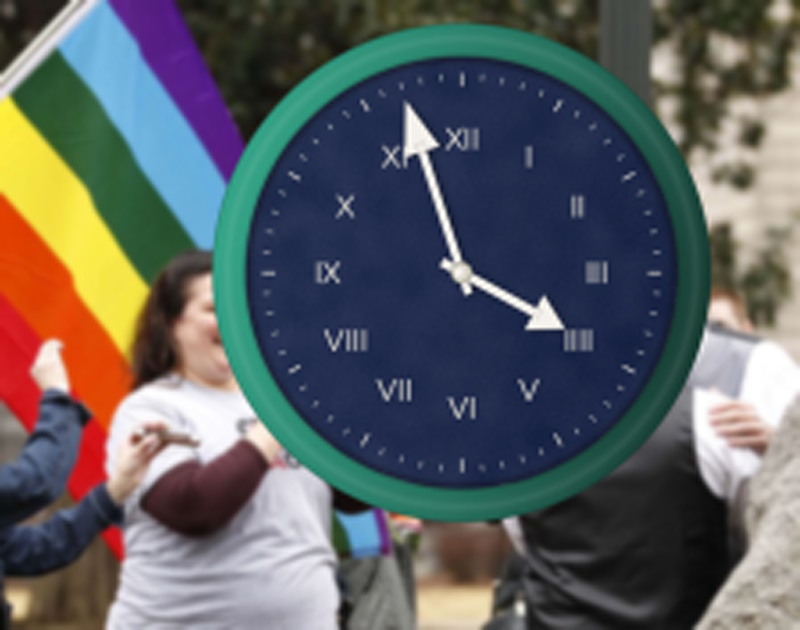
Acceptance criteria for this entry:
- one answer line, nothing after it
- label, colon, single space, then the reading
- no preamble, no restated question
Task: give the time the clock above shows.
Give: 3:57
